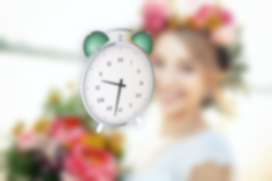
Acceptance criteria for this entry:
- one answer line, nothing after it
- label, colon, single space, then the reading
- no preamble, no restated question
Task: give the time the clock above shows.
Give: 9:32
